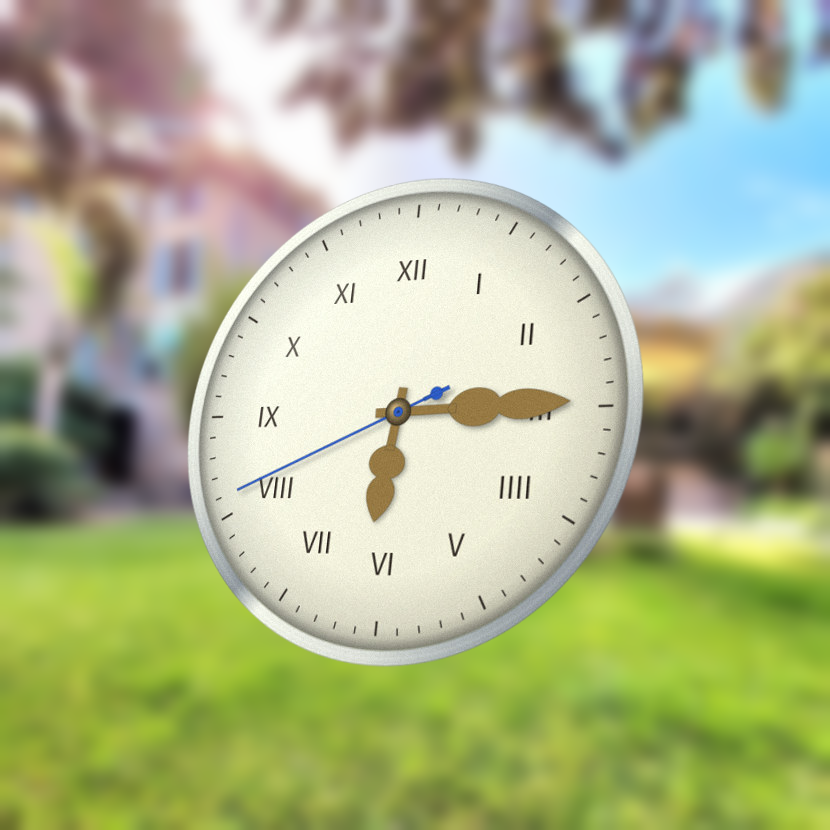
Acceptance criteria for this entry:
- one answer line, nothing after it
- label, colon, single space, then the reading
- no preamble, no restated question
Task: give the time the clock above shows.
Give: 6:14:41
